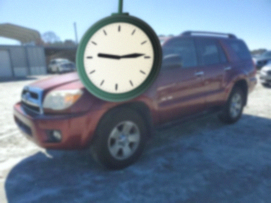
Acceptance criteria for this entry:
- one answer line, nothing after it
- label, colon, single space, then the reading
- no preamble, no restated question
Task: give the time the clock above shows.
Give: 9:14
